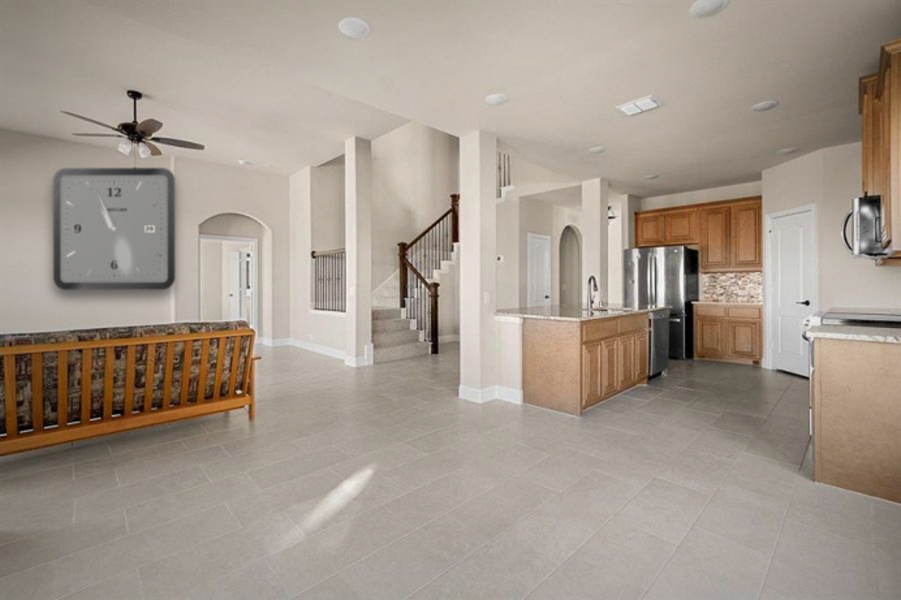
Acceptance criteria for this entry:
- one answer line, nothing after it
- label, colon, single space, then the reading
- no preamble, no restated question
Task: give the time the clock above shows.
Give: 10:56
